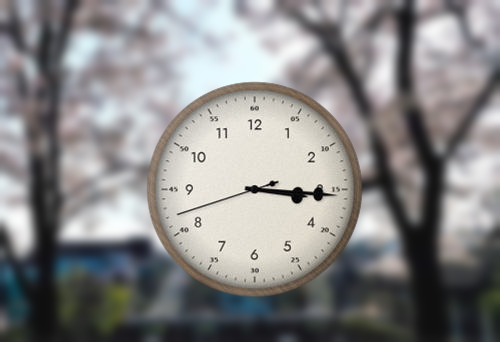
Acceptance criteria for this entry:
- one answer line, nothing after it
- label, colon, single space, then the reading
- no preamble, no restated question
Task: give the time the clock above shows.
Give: 3:15:42
